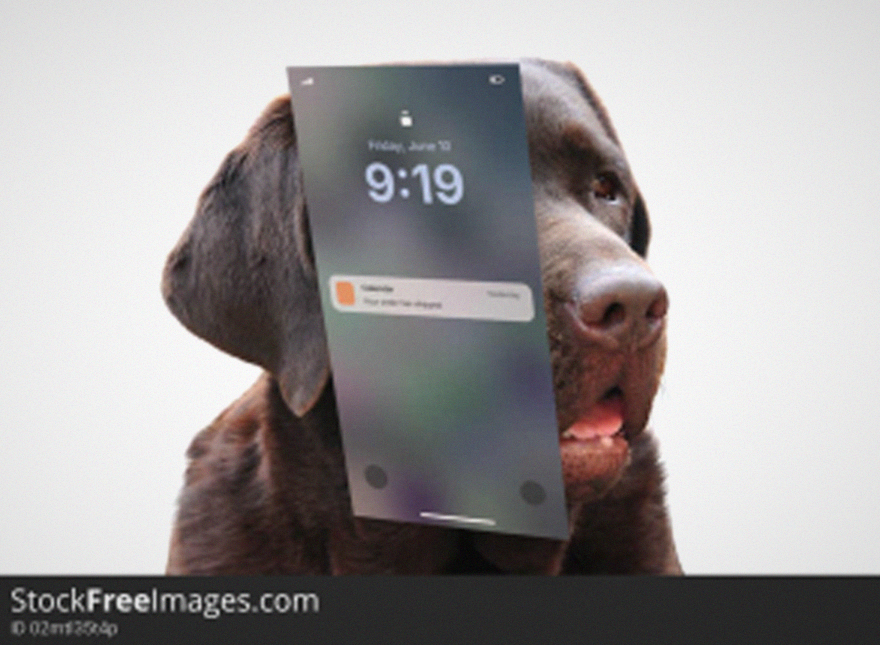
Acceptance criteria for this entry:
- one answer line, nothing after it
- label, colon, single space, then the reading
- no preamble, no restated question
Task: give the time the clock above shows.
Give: 9:19
